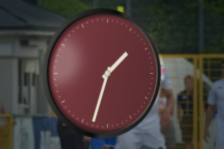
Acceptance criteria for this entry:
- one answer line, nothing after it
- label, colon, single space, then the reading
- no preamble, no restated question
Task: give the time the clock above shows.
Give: 1:33
